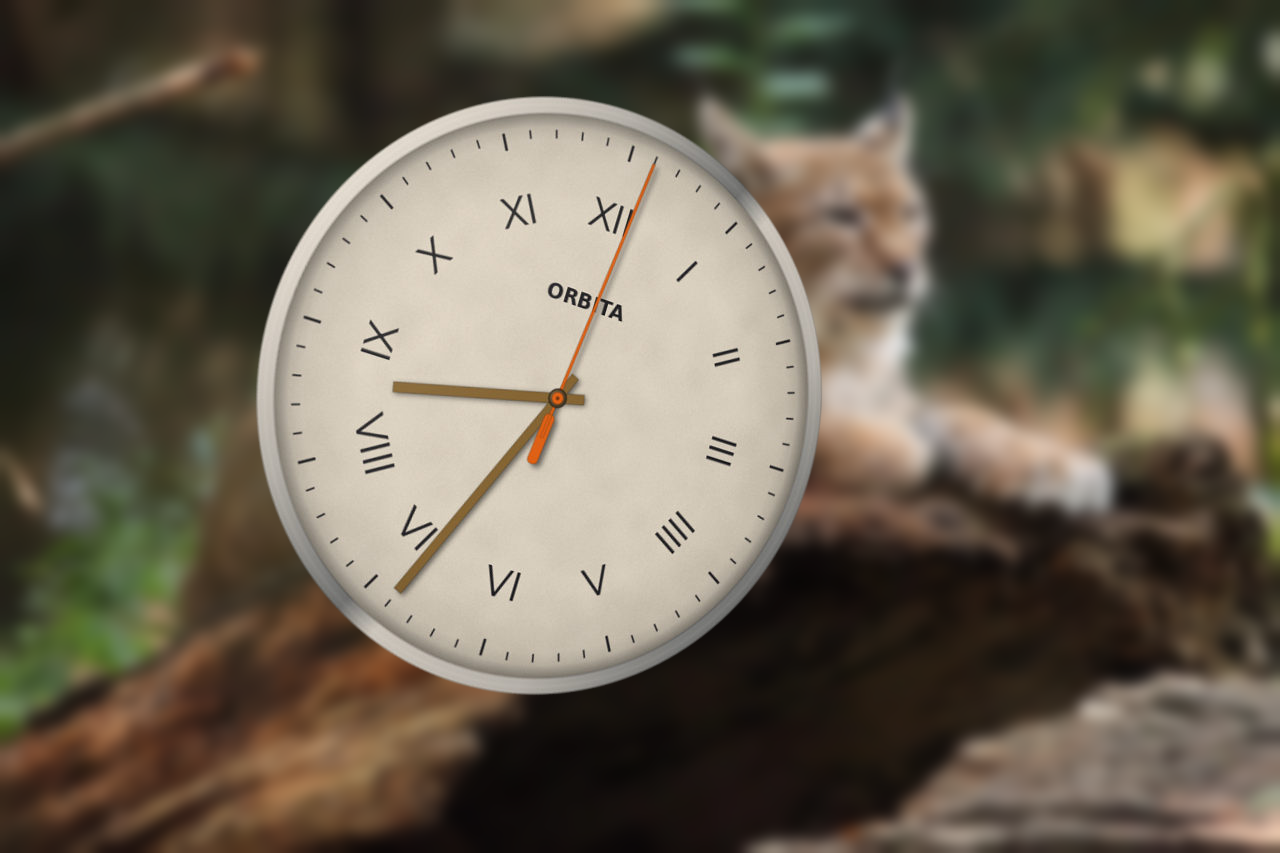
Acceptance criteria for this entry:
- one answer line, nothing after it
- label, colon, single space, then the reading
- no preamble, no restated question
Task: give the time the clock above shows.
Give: 8:34:01
